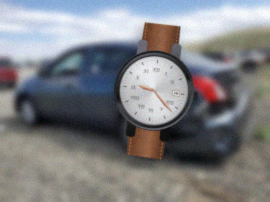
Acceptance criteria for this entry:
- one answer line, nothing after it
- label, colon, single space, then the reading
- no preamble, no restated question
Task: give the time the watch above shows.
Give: 9:22
